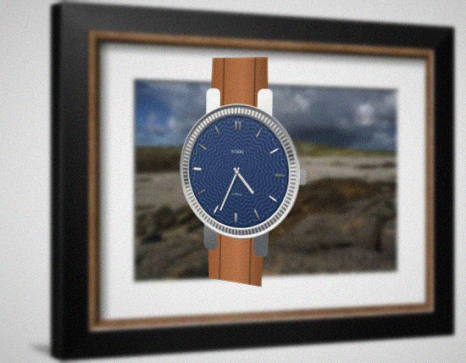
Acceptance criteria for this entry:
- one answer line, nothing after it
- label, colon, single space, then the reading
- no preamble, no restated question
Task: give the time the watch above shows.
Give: 4:34
